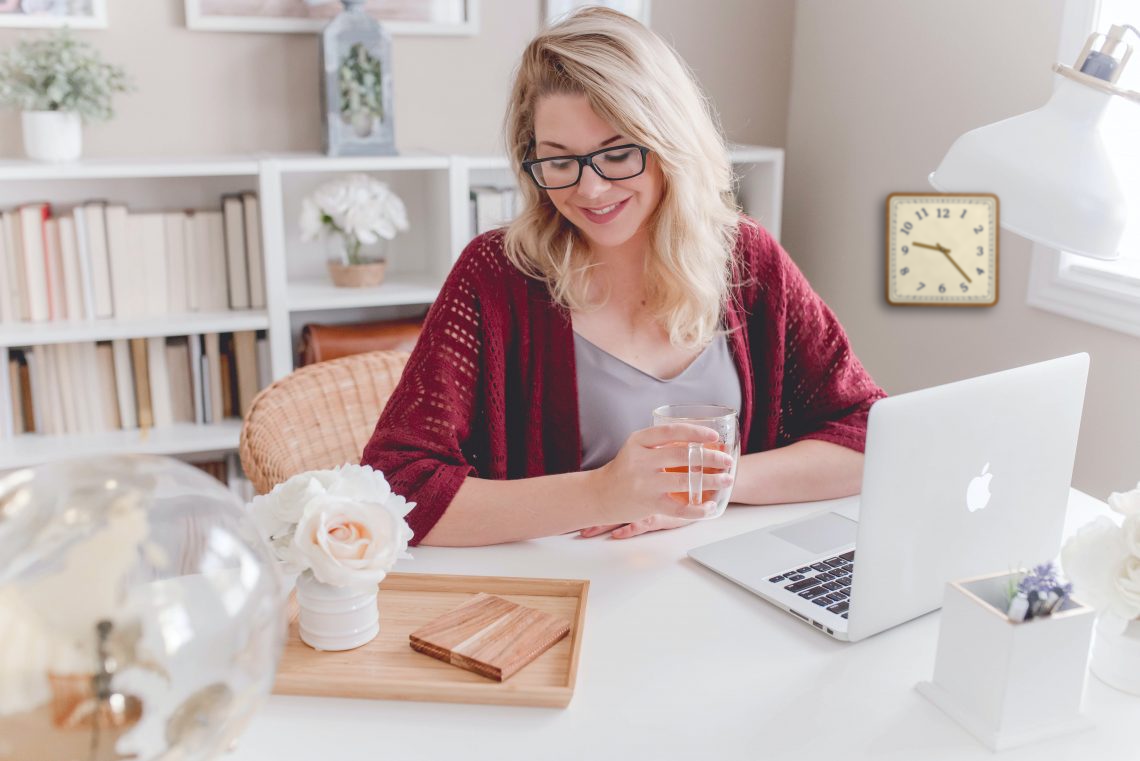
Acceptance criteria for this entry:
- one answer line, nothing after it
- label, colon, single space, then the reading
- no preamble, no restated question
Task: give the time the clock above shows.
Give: 9:23
